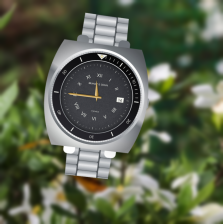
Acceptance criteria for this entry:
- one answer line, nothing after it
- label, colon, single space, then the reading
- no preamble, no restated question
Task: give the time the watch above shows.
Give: 11:45
